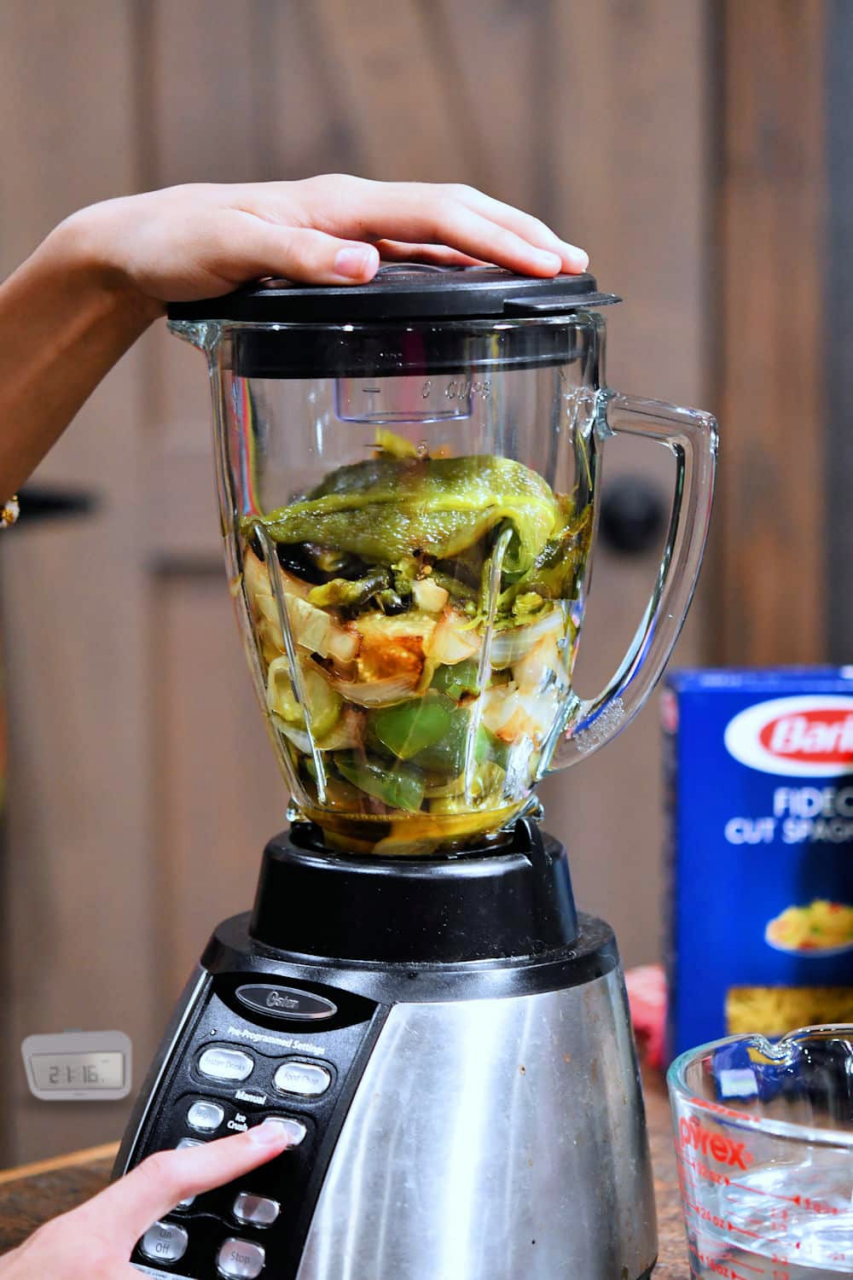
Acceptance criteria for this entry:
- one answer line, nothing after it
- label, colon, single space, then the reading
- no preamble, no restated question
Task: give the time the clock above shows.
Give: 21:16
